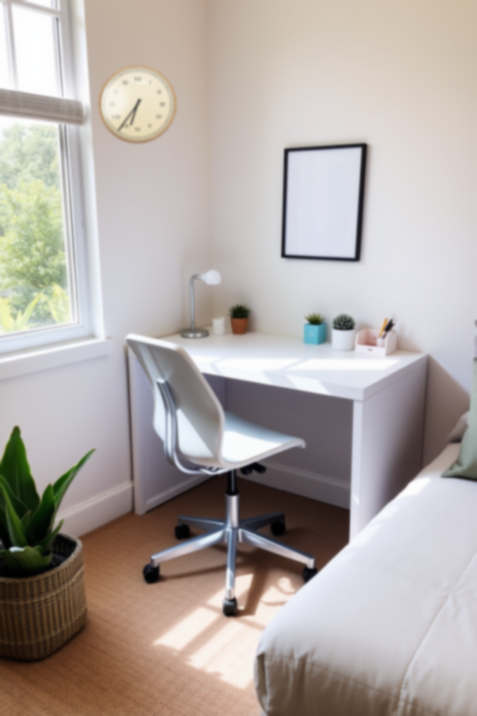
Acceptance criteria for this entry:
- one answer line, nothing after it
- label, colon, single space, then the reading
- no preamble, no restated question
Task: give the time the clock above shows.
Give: 6:36
